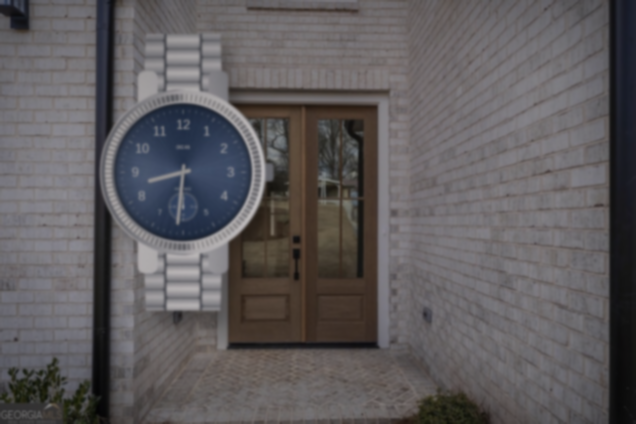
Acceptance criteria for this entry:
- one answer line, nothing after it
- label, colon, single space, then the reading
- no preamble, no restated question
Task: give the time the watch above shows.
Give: 8:31
